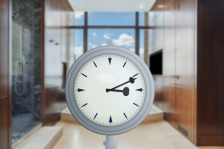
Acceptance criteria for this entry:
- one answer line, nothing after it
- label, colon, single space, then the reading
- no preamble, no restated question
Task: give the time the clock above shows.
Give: 3:11
